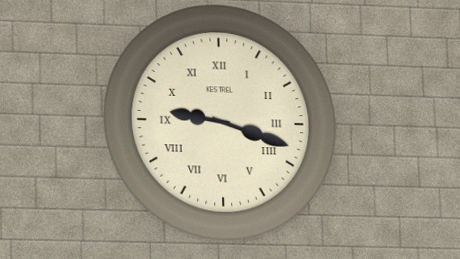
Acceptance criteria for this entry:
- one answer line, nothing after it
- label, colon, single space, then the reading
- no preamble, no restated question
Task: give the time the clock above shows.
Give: 9:18
